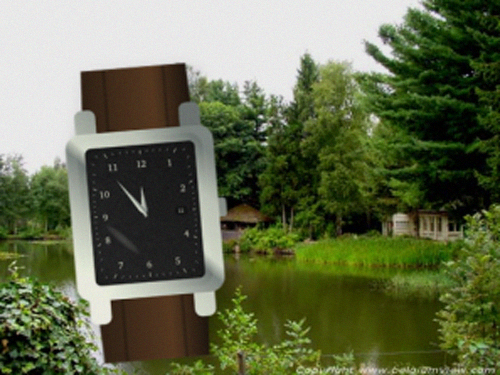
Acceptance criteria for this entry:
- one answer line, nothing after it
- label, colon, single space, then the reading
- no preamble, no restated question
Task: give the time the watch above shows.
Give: 11:54
